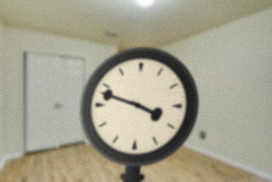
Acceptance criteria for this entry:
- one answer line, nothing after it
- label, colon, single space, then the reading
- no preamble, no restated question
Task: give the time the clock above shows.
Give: 3:48
